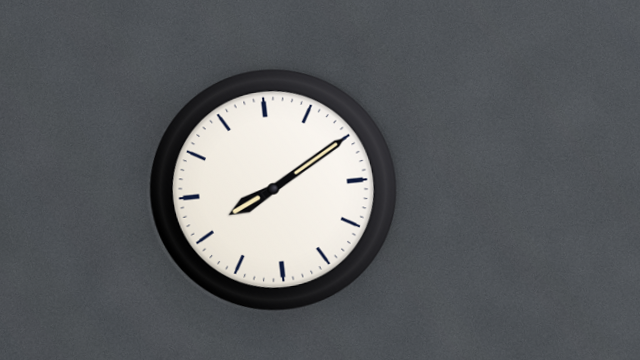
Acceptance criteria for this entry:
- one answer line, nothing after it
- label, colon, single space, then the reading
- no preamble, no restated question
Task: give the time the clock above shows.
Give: 8:10
